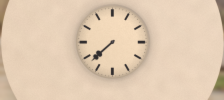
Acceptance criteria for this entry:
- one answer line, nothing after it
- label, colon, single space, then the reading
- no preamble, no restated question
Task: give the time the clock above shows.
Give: 7:38
